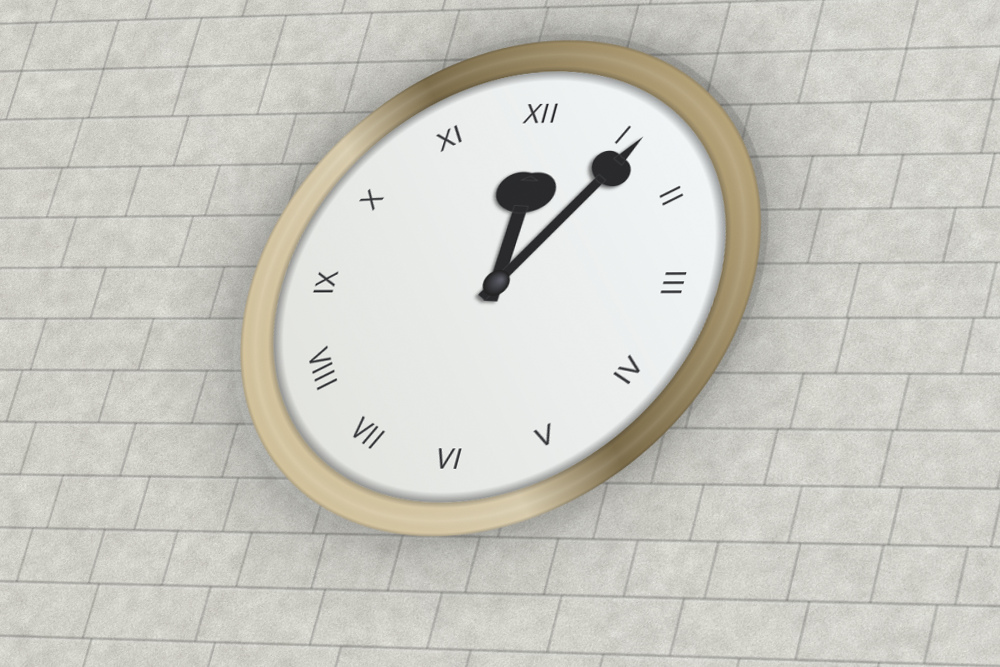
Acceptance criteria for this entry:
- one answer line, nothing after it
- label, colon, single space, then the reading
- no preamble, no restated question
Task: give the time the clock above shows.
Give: 12:06
